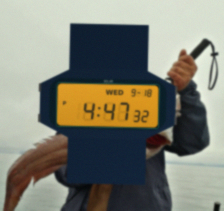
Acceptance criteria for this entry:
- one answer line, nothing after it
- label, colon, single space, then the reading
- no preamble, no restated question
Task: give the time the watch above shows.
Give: 4:47:32
